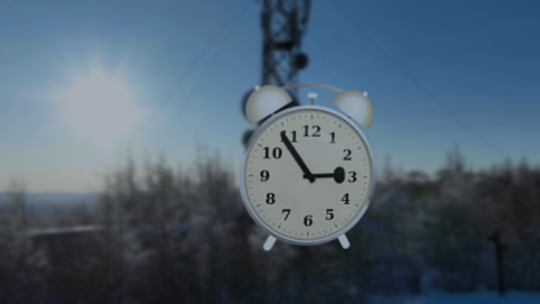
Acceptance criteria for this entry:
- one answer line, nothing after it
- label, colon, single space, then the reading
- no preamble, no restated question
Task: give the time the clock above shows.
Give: 2:54
